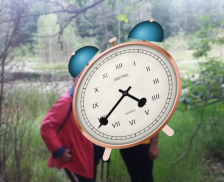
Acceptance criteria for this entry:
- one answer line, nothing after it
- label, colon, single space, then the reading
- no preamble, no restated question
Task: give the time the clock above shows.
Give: 4:39
